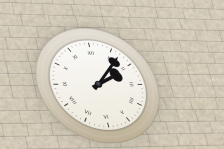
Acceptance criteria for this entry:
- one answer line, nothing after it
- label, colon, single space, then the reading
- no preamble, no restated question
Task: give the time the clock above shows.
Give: 2:07
